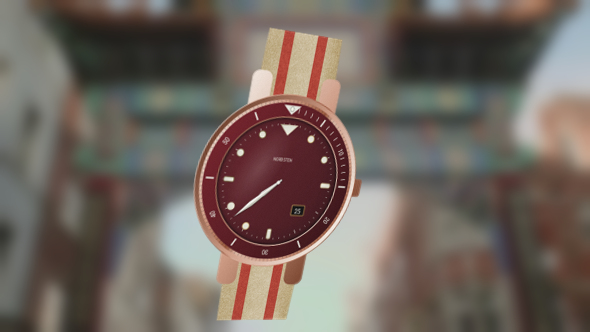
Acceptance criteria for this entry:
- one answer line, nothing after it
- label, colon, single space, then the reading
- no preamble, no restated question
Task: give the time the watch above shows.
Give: 7:38
